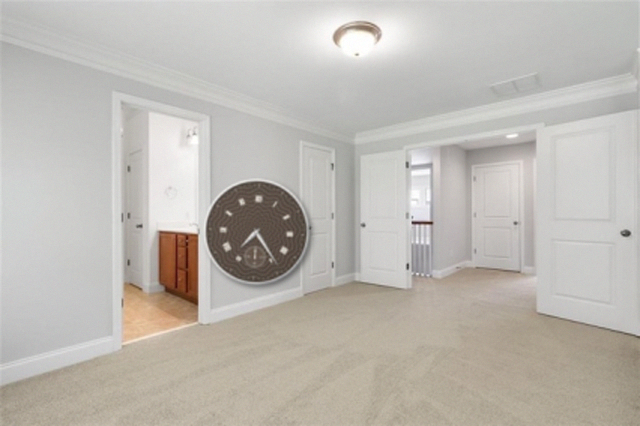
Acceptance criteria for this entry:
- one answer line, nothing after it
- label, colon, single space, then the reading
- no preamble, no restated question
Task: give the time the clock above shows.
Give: 7:24
